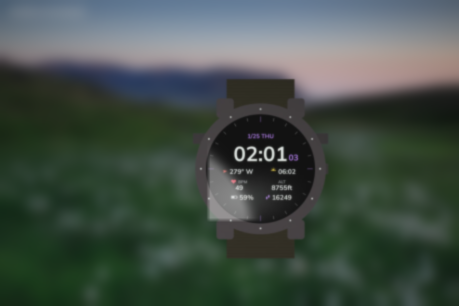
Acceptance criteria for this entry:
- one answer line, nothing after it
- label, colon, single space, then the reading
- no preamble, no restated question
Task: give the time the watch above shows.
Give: 2:01
